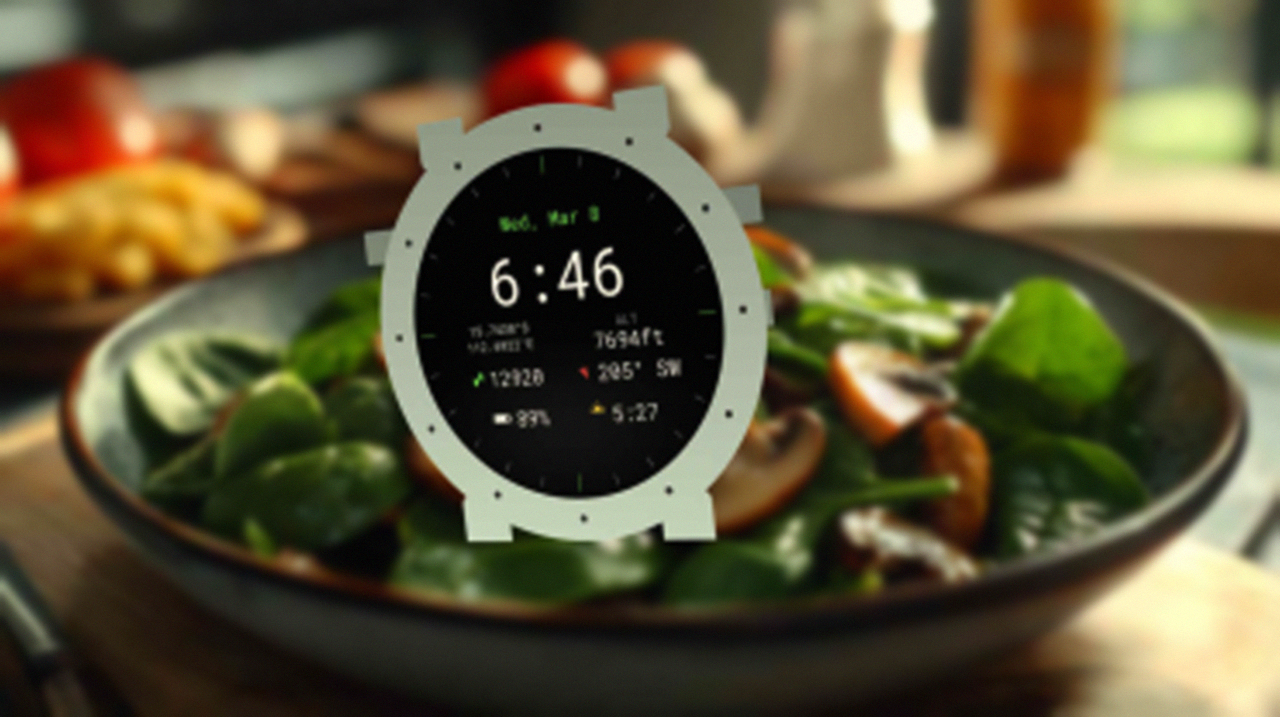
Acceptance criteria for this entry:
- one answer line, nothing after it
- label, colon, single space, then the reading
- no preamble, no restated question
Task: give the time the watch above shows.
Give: 6:46
